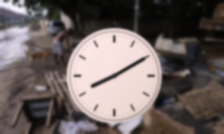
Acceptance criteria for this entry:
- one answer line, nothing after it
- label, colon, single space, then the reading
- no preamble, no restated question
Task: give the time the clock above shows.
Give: 8:10
